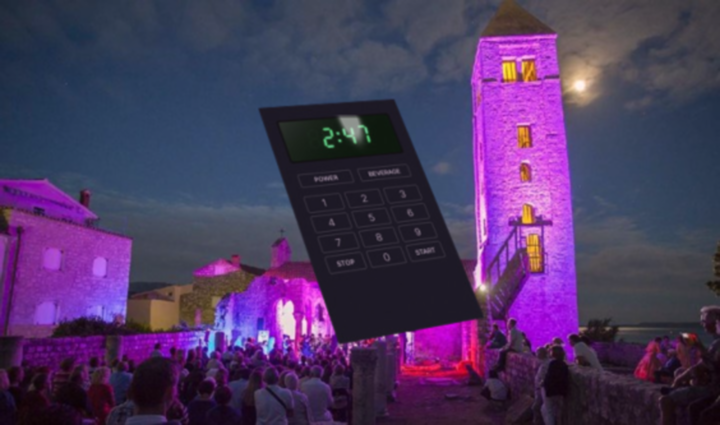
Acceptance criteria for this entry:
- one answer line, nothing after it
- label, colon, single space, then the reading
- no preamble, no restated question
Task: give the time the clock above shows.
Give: 2:47
